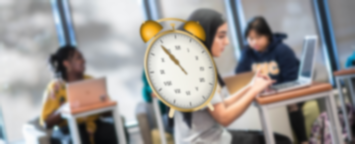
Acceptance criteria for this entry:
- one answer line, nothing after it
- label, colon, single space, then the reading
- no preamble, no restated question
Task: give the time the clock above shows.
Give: 10:54
